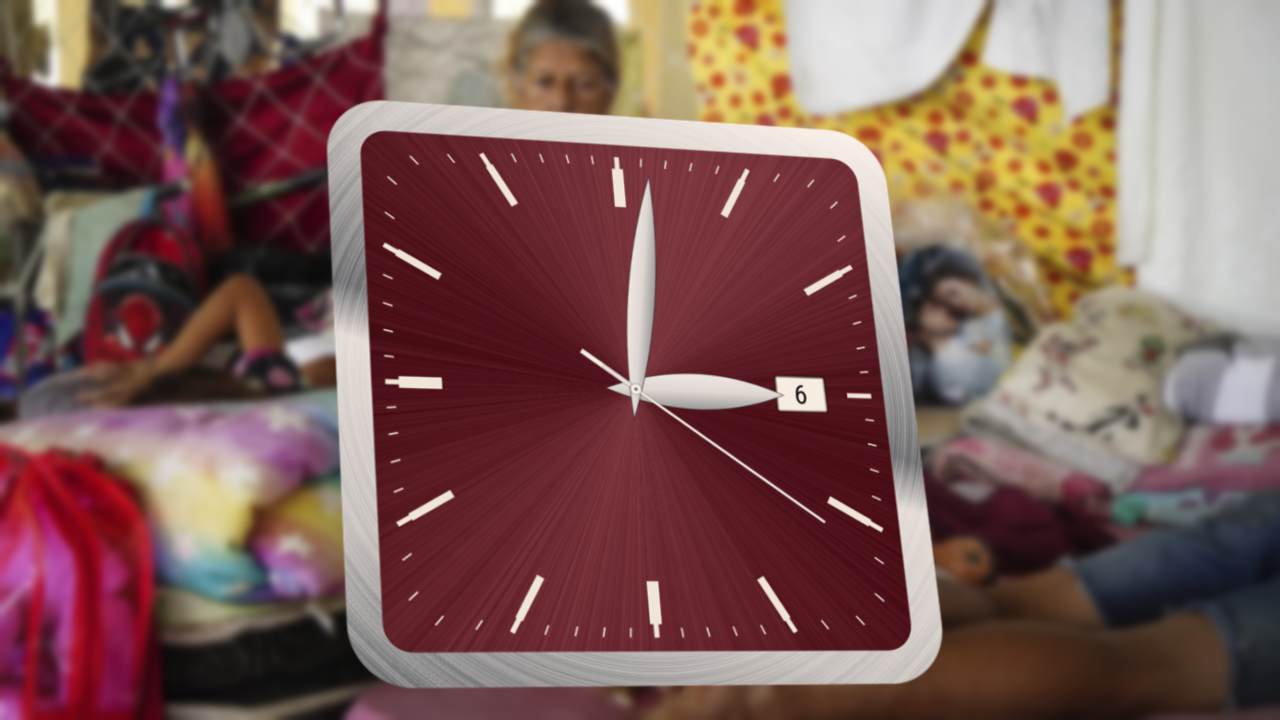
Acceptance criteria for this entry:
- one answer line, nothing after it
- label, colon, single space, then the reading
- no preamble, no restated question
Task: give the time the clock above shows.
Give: 3:01:21
